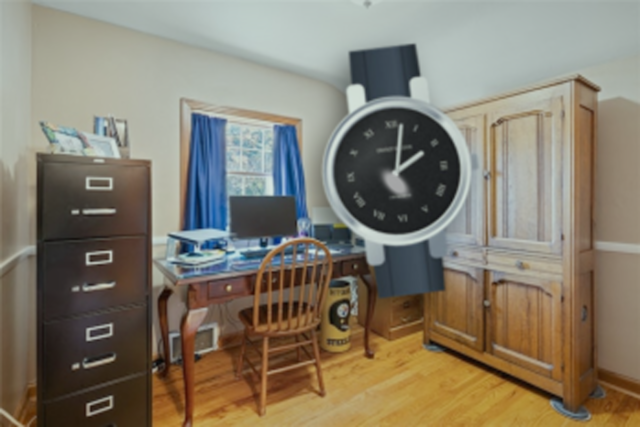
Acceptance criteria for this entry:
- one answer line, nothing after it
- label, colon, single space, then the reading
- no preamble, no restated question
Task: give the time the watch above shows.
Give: 2:02
